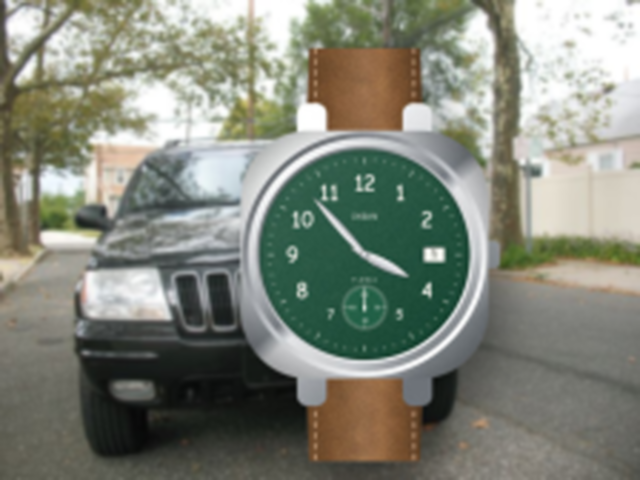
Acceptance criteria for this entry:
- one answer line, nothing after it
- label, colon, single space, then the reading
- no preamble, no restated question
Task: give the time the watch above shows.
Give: 3:53
